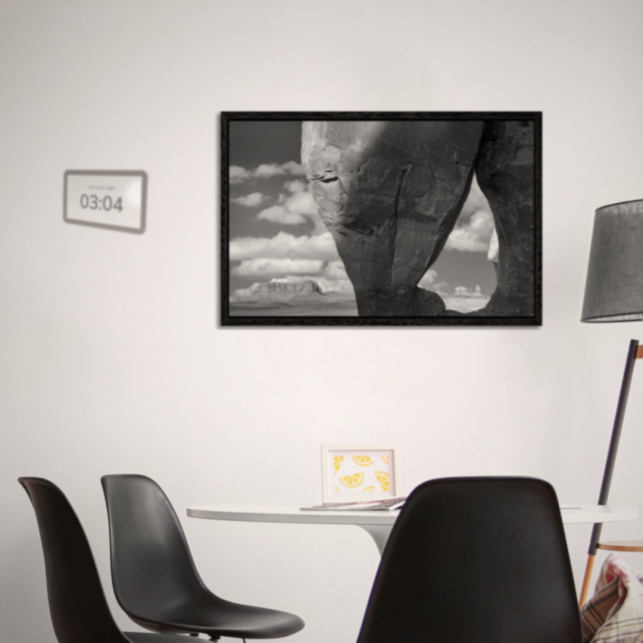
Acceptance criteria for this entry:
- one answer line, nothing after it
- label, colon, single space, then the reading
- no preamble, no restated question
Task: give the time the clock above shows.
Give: 3:04
